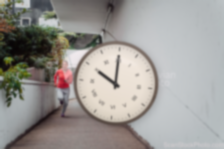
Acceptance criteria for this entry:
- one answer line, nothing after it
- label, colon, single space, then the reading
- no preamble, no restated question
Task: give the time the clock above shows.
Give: 10:00
